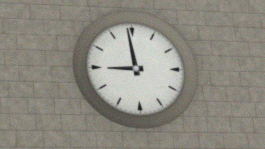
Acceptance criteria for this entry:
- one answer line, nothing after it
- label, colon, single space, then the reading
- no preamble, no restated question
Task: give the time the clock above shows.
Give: 8:59
